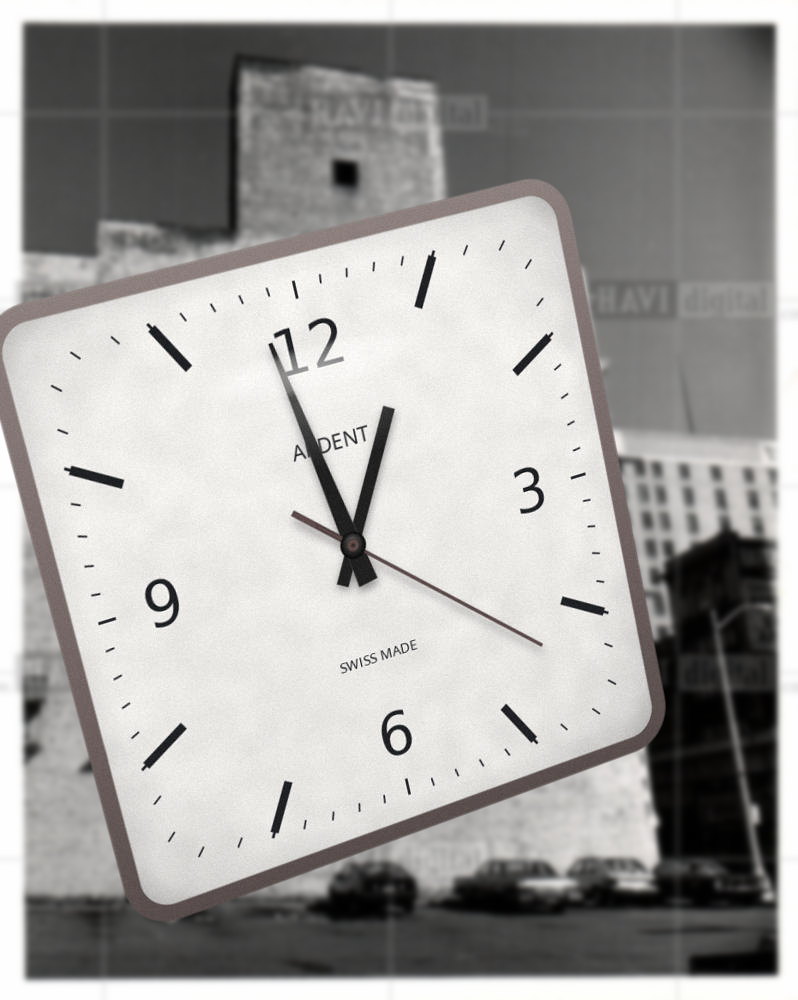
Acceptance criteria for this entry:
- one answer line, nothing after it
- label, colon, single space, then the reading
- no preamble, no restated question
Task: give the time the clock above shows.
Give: 12:58:22
